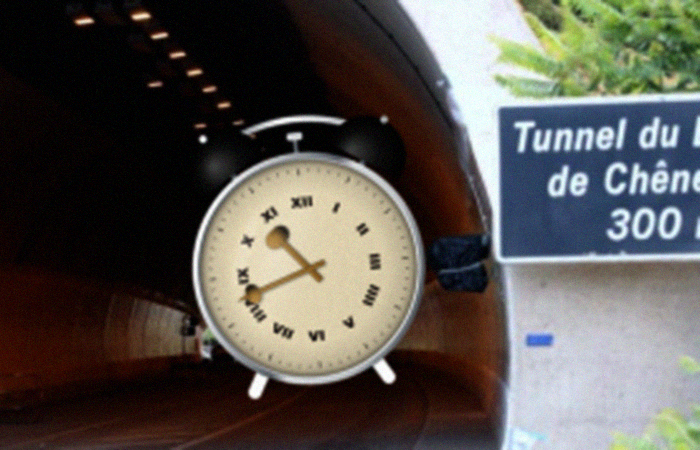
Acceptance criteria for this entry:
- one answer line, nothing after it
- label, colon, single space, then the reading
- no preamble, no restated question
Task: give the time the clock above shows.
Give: 10:42
